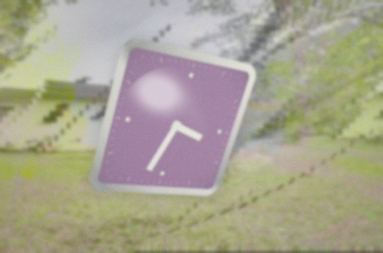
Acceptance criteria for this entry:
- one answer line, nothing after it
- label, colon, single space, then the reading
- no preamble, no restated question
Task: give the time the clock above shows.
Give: 3:33
